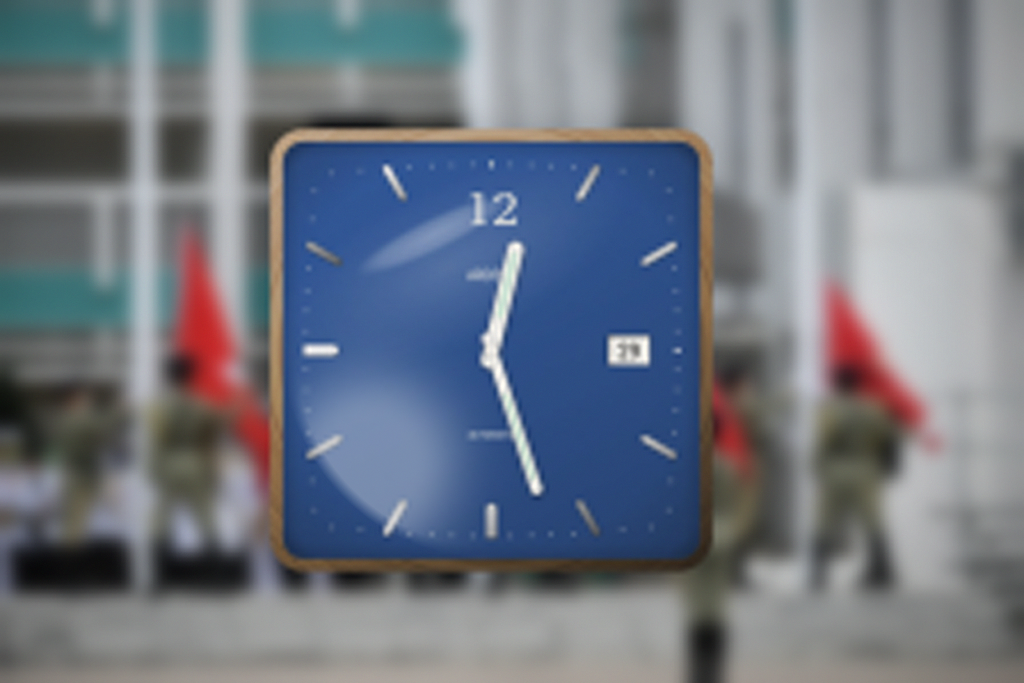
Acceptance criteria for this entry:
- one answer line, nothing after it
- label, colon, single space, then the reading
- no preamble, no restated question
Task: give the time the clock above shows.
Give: 12:27
